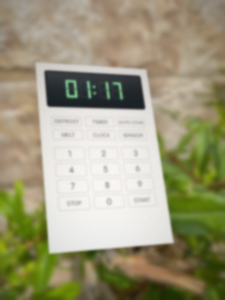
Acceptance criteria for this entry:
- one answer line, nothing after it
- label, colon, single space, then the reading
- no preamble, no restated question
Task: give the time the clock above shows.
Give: 1:17
